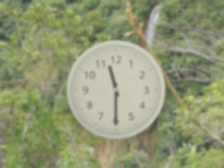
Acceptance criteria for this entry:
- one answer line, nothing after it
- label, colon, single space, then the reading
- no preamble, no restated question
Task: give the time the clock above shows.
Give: 11:30
